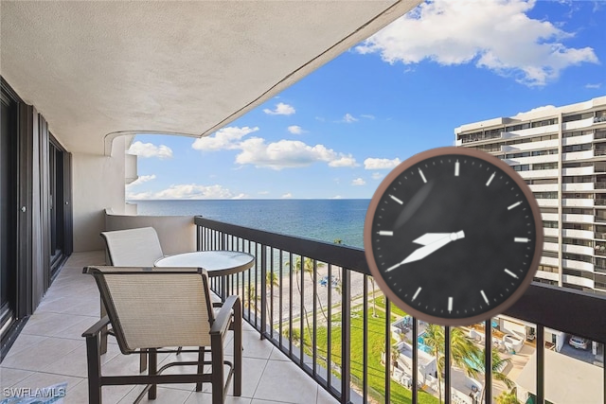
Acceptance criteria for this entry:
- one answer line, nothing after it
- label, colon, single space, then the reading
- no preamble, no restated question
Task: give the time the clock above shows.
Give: 8:40
